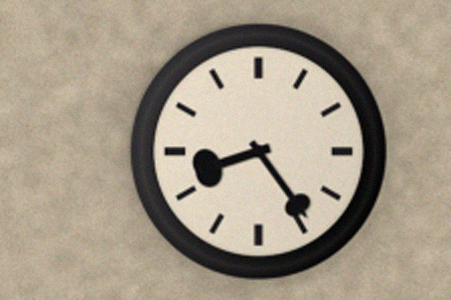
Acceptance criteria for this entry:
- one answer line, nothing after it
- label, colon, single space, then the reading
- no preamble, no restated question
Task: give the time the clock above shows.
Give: 8:24
